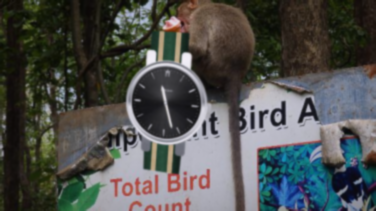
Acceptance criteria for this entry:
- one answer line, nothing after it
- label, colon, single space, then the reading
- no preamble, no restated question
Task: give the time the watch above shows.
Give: 11:27
